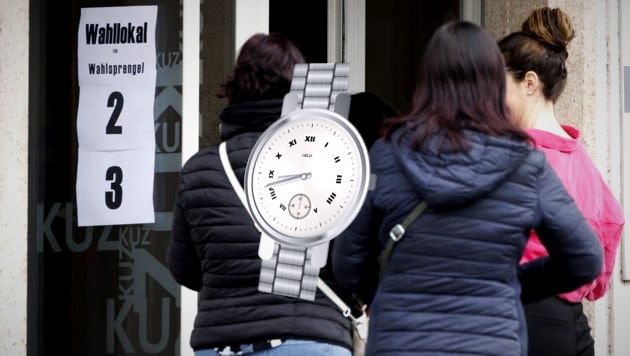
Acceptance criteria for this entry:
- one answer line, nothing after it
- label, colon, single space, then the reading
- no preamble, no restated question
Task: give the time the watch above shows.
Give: 8:42
